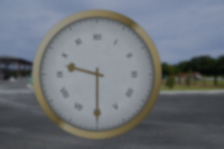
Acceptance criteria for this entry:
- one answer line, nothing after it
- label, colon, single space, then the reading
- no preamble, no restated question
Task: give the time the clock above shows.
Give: 9:30
